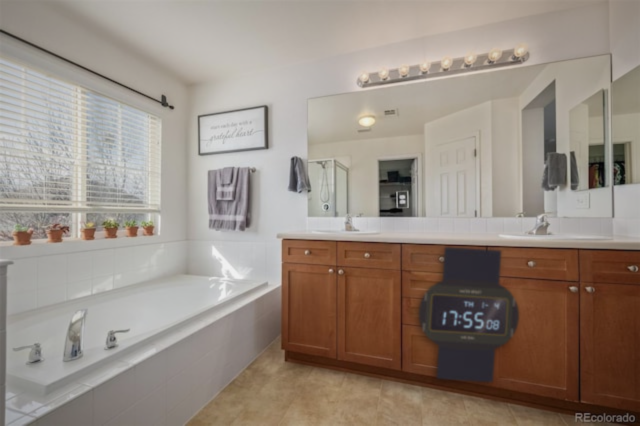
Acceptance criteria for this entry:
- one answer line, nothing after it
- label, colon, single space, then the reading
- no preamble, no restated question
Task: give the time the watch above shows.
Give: 17:55
